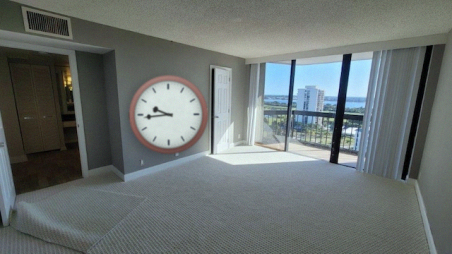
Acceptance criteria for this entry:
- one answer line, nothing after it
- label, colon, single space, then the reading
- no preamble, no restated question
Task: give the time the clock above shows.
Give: 9:44
